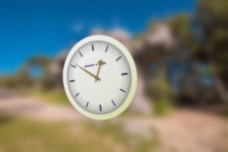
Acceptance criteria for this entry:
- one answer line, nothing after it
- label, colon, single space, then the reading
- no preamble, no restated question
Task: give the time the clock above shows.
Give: 12:51
